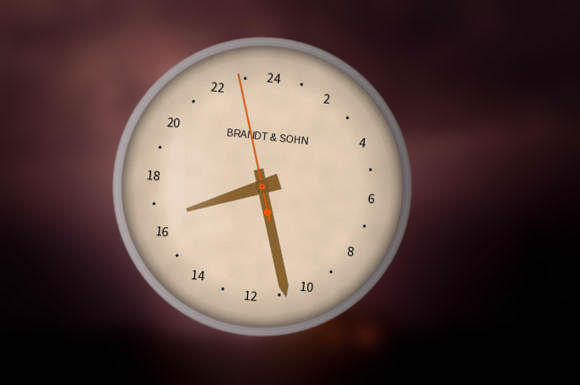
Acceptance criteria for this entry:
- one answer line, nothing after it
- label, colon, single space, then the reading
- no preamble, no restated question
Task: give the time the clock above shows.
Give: 16:26:57
